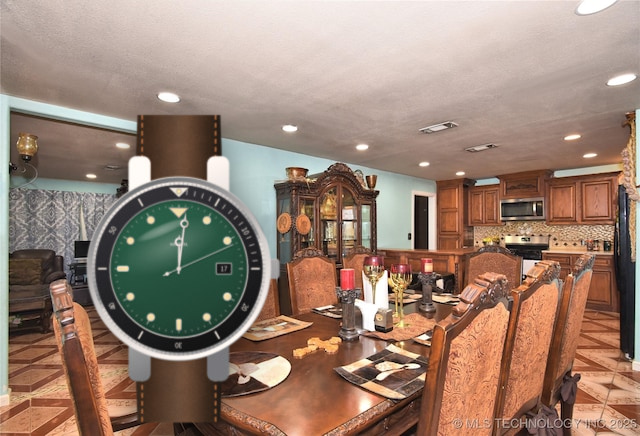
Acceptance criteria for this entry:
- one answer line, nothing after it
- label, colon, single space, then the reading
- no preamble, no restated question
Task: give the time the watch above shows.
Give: 12:01:11
